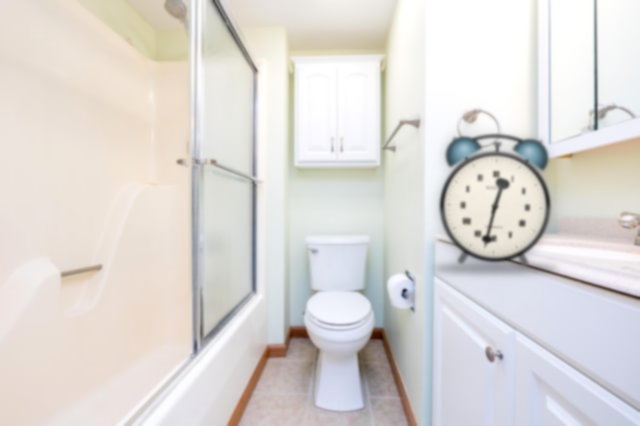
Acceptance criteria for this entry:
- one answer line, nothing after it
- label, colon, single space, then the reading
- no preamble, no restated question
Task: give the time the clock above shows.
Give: 12:32
